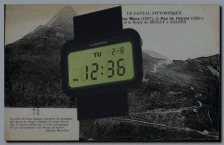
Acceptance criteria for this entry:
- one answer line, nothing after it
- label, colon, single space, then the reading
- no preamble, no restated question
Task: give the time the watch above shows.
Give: 12:36
